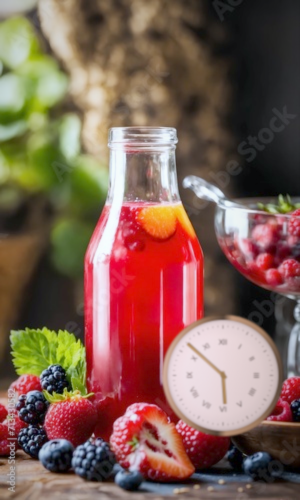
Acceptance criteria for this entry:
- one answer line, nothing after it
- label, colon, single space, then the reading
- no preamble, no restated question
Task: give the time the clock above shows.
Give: 5:52
